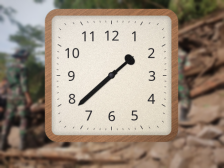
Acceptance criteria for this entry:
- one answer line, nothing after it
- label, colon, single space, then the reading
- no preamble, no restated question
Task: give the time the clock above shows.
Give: 1:38
